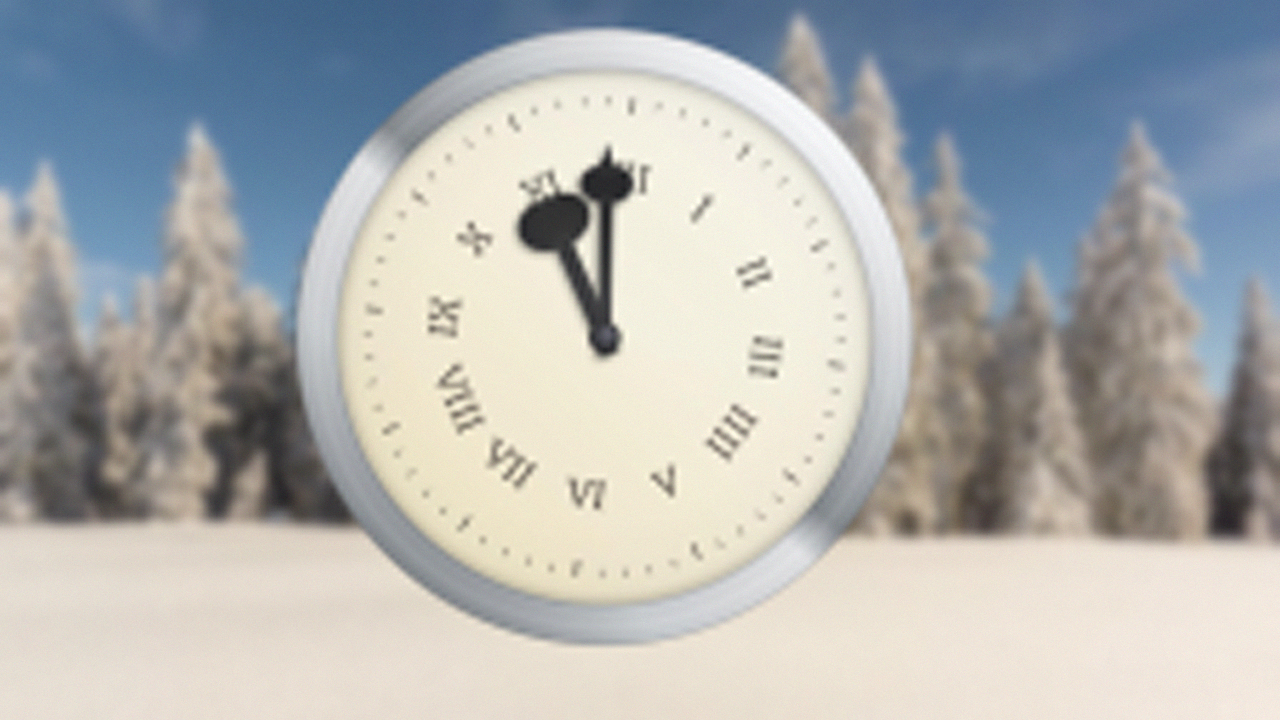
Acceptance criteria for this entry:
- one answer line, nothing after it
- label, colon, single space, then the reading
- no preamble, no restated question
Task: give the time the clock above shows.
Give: 10:59
